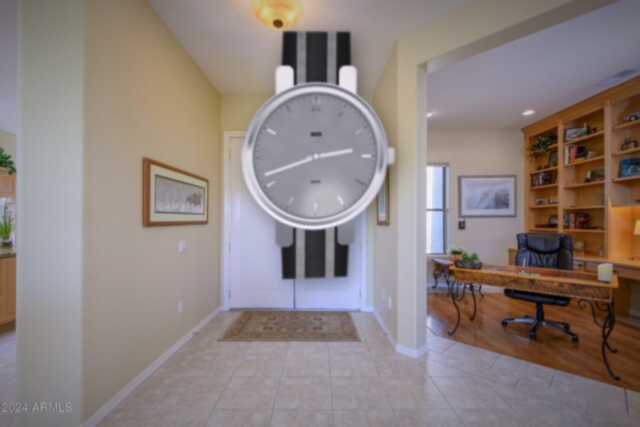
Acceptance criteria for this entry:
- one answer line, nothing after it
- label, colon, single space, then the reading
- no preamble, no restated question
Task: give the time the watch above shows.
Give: 2:42
